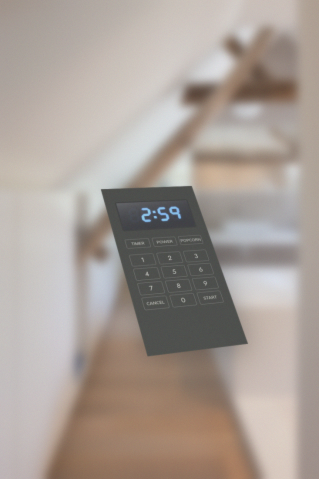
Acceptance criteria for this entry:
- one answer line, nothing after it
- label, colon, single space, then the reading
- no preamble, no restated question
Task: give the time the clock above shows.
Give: 2:59
